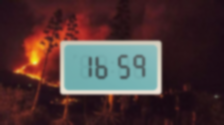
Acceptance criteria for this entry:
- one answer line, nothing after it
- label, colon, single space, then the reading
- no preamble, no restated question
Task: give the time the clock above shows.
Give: 16:59
